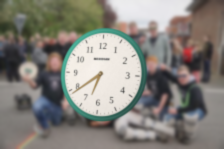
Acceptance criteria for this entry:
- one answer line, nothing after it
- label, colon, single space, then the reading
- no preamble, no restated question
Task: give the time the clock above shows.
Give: 6:39
